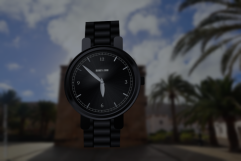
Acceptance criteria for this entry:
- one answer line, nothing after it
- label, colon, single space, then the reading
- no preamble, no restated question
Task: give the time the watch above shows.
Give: 5:52
